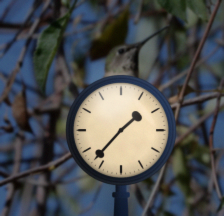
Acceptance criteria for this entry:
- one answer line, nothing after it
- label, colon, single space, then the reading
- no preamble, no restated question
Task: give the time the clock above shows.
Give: 1:37
